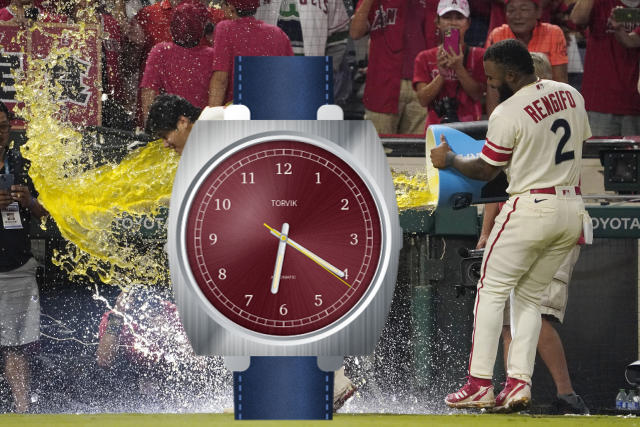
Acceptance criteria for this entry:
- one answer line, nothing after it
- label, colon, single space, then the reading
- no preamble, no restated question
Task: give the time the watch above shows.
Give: 6:20:21
